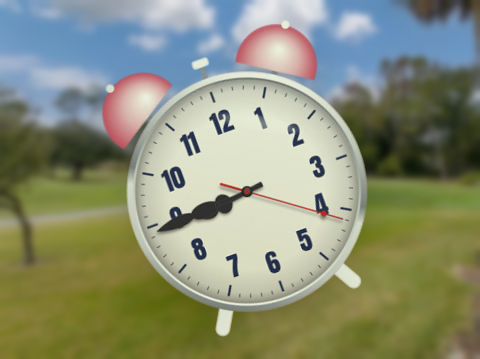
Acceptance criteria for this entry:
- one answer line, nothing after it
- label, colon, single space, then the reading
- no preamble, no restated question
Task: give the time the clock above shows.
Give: 8:44:21
